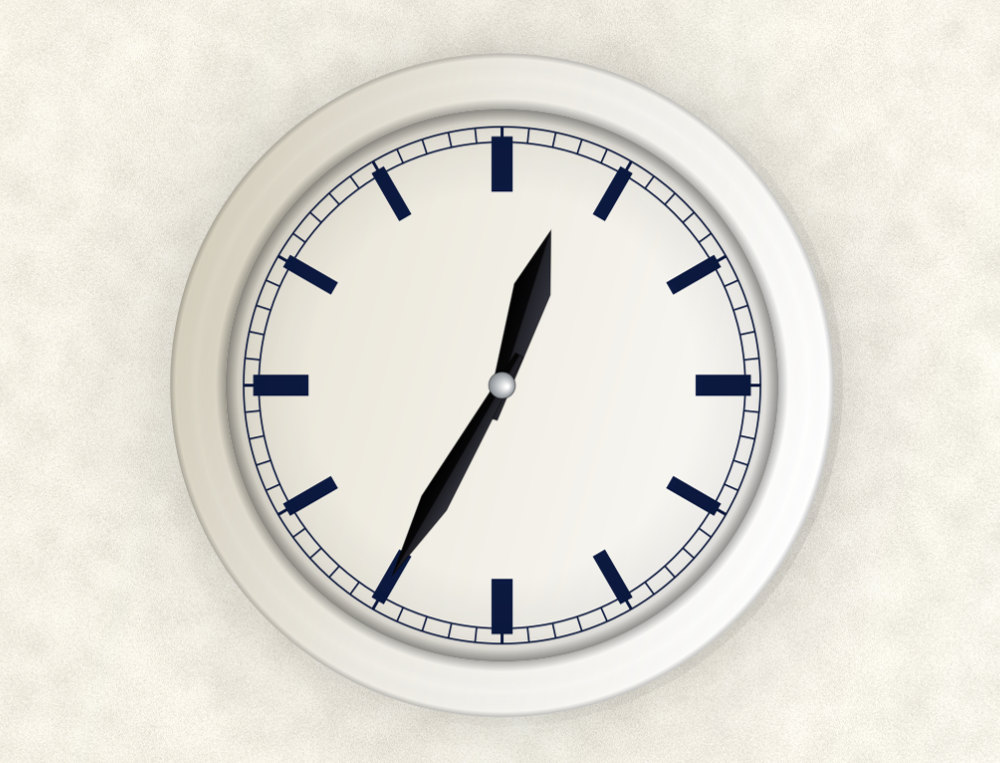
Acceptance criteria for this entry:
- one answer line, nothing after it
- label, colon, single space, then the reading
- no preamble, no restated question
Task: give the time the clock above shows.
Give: 12:35
